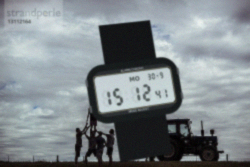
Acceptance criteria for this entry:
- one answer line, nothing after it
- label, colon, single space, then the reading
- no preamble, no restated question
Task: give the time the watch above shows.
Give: 15:12:41
